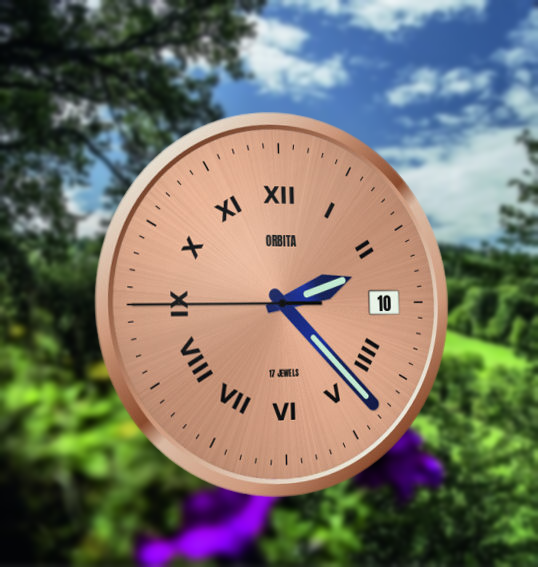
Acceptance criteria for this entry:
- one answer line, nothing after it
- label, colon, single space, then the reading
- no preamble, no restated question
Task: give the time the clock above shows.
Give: 2:22:45
